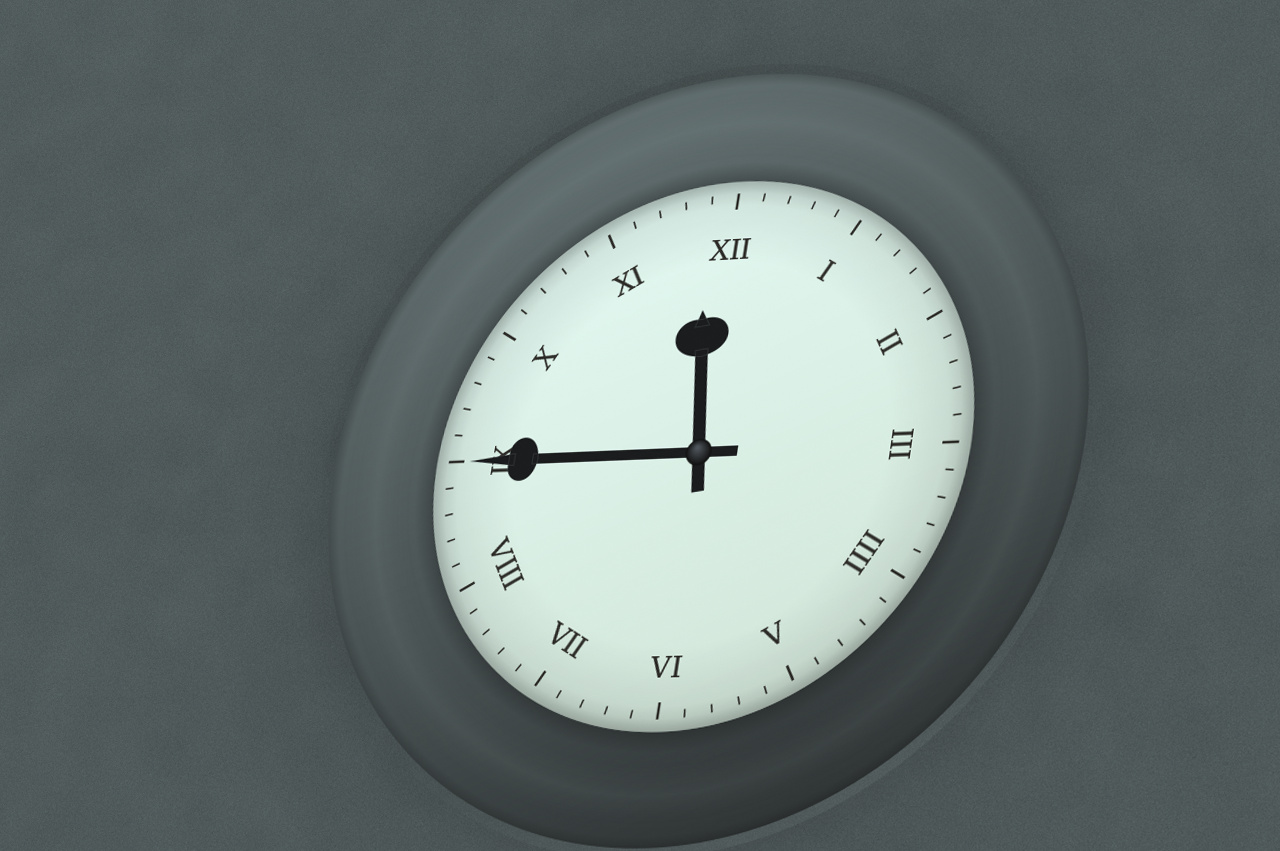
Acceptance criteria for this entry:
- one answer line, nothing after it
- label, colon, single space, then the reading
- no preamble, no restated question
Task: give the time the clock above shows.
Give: 11:45
